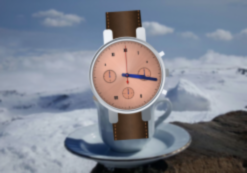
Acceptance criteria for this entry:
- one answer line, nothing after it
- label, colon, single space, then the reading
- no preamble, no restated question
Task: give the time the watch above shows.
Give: 3:17
